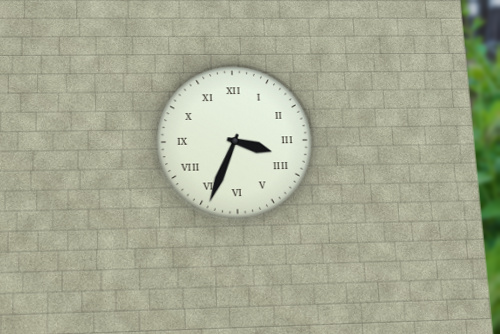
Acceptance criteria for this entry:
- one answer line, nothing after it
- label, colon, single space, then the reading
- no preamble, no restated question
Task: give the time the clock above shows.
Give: 3:34
